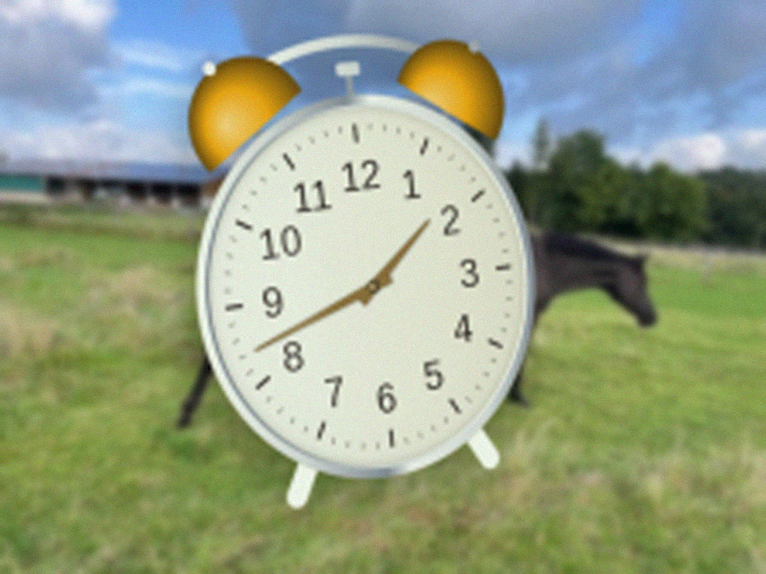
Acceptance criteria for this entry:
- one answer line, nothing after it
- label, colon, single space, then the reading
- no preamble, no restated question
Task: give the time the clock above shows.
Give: 1:42
